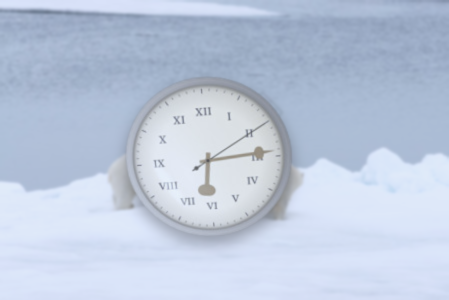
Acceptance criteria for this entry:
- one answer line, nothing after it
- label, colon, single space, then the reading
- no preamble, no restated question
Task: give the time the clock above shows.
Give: 6:14:10
